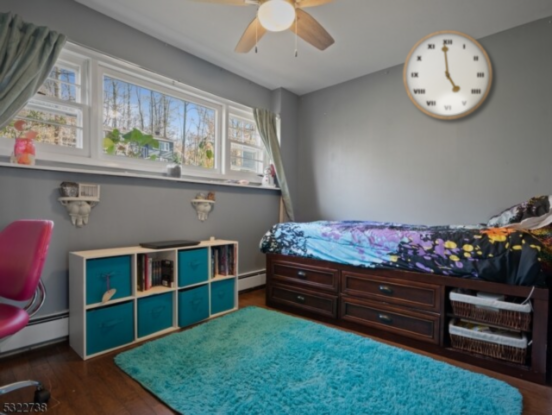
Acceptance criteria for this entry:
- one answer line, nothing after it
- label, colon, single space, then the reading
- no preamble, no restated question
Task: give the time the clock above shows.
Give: 4:59
